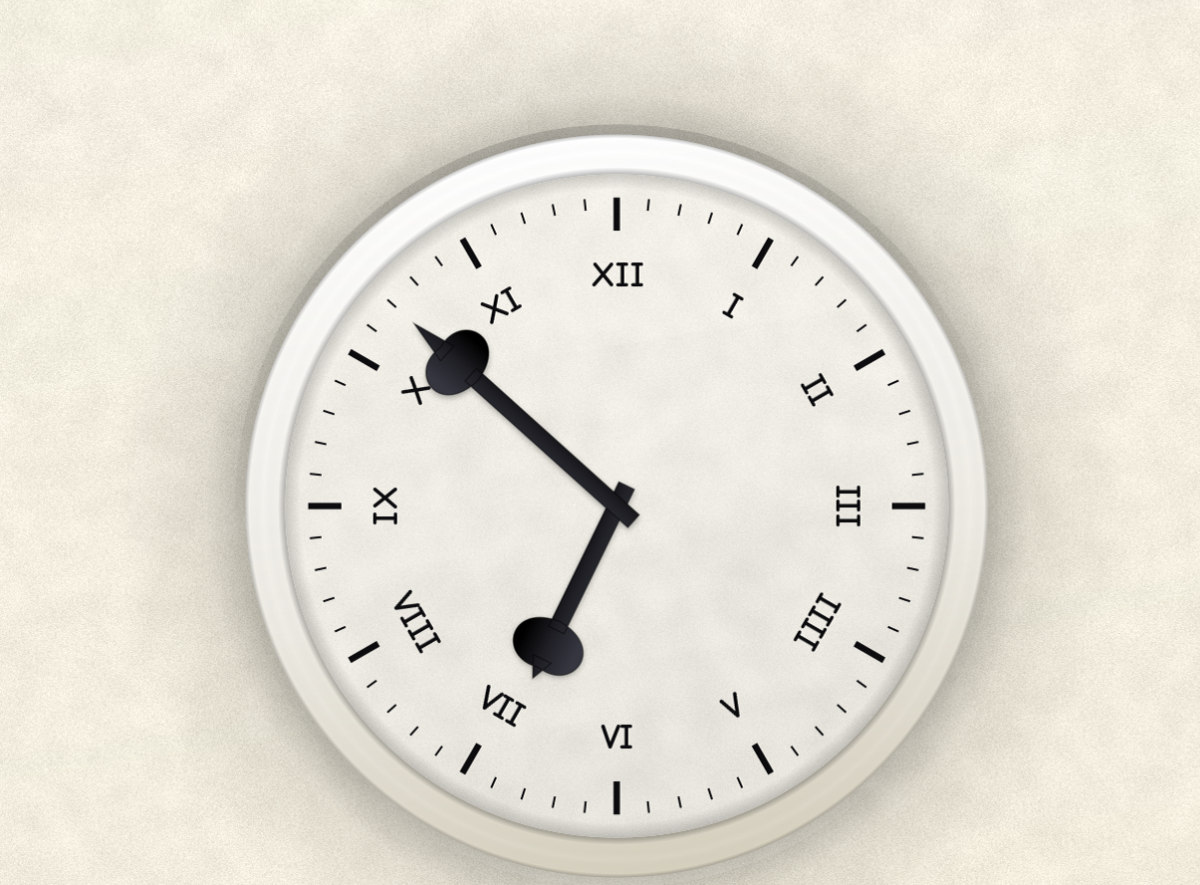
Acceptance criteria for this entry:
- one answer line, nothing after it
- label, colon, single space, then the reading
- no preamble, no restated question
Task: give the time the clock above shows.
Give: 6:52
